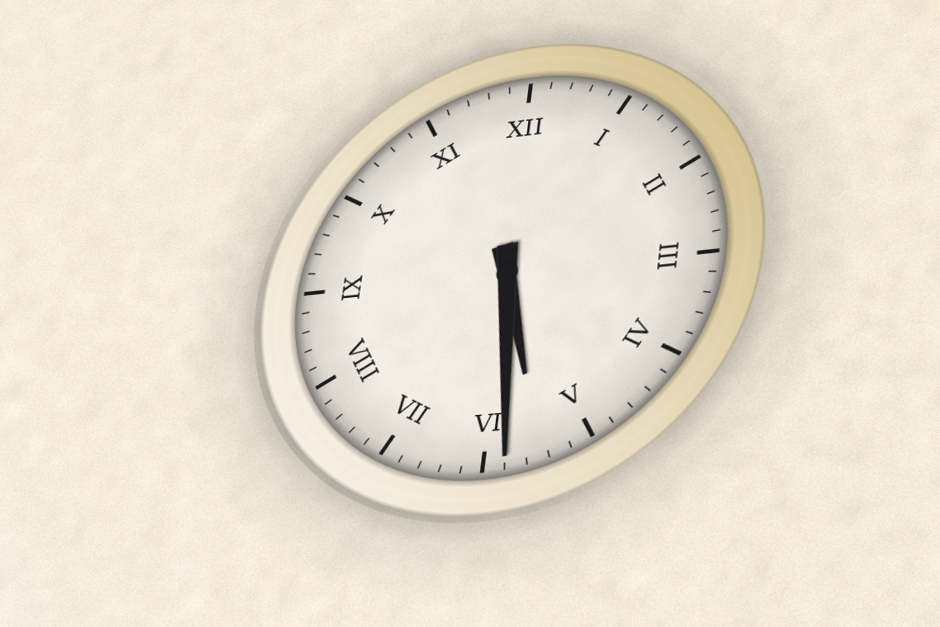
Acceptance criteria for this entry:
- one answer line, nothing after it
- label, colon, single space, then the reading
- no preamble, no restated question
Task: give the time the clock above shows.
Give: 5:29
